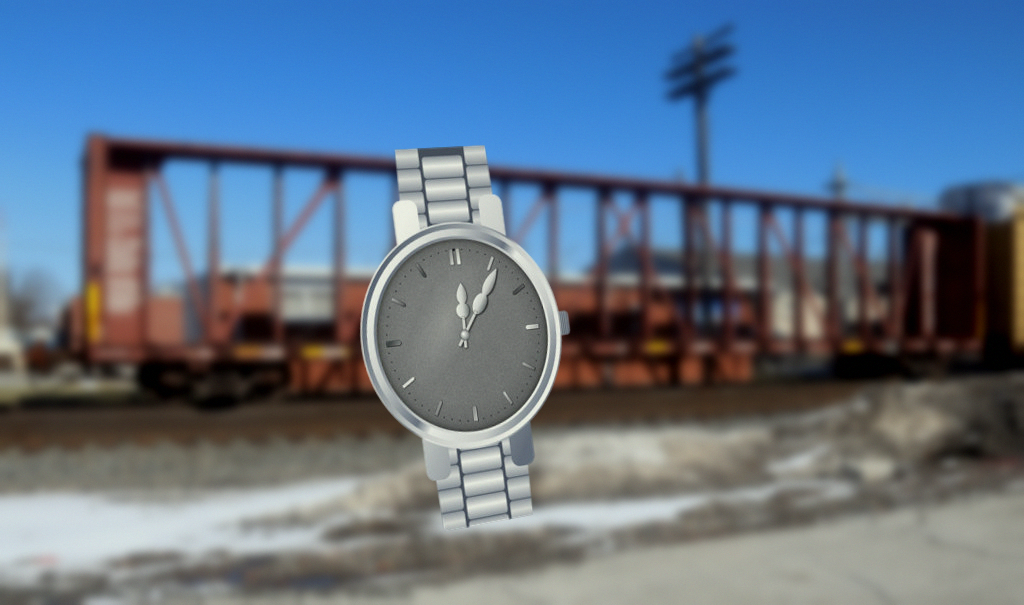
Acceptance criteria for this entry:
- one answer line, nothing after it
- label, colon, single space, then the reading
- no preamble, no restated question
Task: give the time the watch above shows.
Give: 12:06
